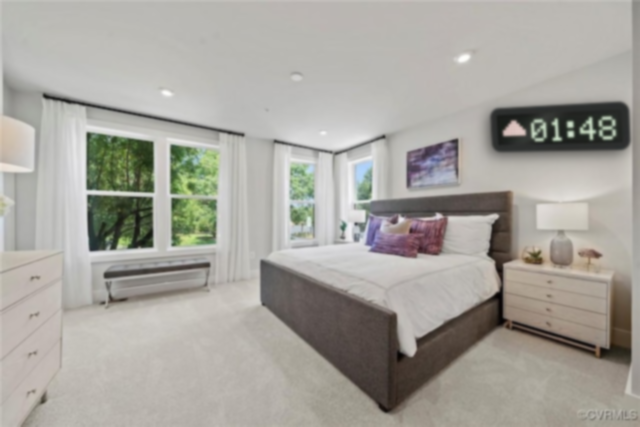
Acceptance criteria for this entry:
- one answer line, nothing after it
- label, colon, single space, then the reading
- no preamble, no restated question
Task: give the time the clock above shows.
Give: 1:48
